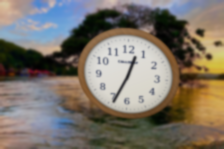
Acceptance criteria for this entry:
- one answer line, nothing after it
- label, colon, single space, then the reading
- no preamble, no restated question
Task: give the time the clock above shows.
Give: 12:34
